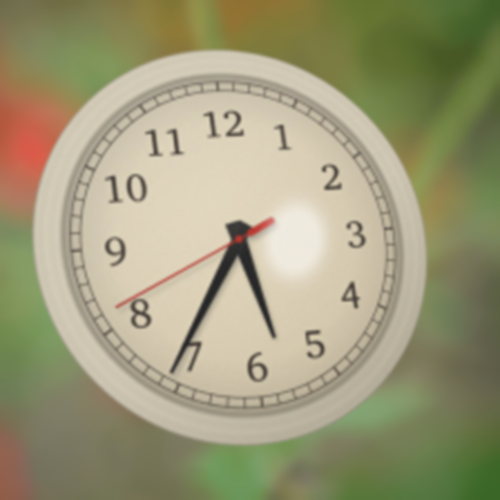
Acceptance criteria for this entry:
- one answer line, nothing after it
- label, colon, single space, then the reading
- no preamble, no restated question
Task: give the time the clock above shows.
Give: 5:35:41
